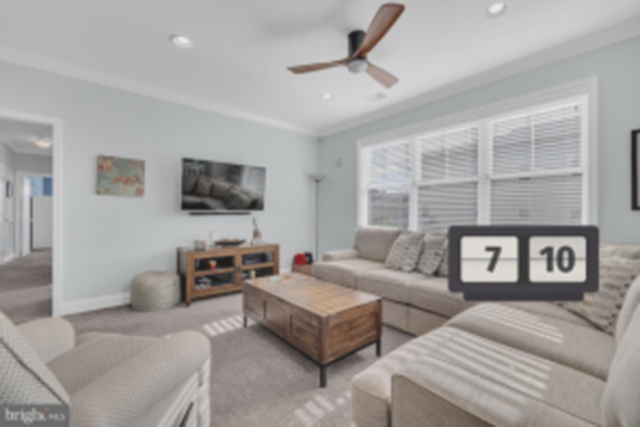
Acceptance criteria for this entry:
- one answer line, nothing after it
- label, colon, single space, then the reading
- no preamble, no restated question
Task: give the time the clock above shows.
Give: 7:10
